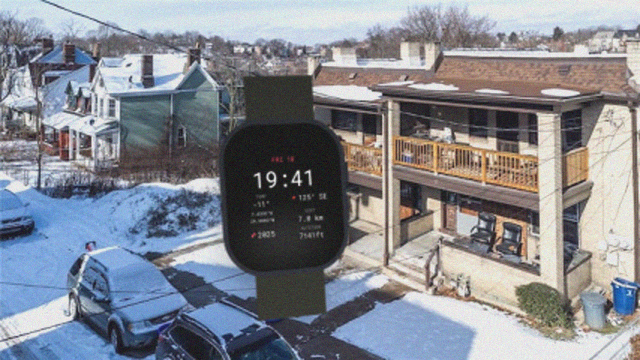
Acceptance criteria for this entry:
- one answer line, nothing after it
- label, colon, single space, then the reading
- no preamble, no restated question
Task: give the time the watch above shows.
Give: 19:41
